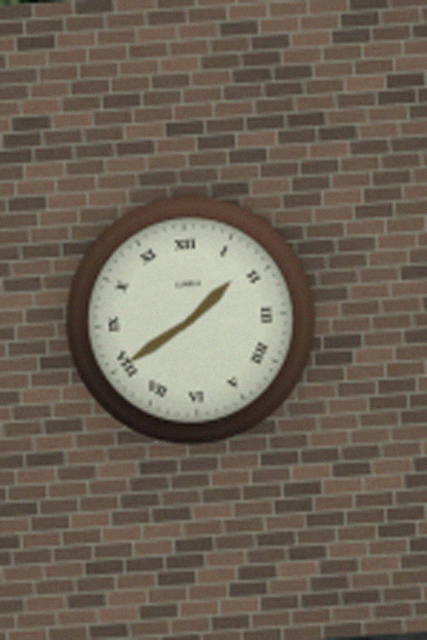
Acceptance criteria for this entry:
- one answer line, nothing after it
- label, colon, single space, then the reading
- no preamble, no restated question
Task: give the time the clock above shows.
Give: 1:40
